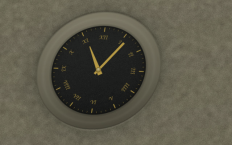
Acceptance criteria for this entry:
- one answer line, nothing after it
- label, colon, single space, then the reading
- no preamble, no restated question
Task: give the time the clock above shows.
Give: 11:06
